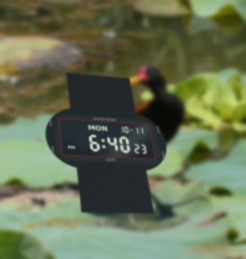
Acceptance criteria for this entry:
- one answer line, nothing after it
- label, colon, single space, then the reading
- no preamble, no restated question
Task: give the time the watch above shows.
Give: 6:40
